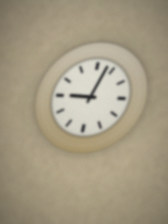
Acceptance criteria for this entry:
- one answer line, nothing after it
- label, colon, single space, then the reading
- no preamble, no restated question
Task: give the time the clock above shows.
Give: 9:03
